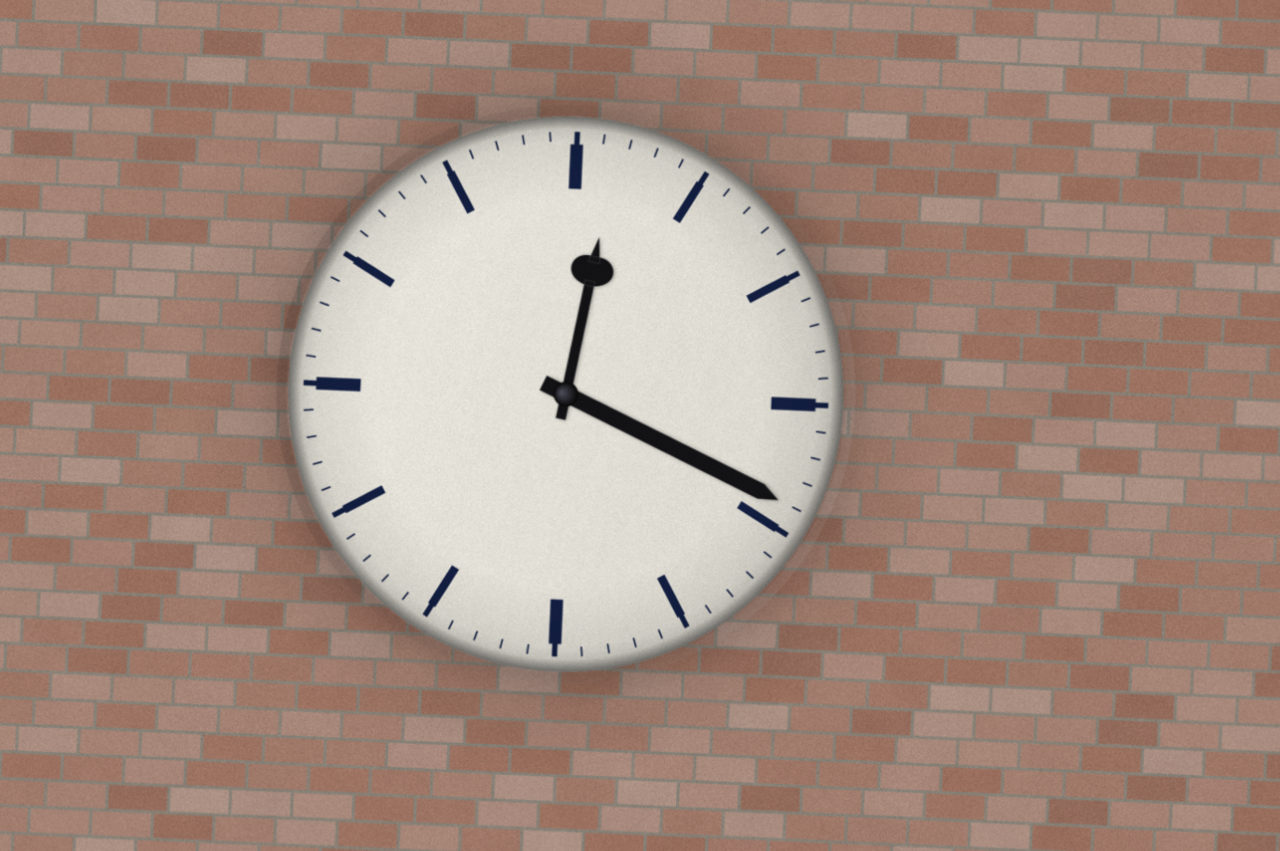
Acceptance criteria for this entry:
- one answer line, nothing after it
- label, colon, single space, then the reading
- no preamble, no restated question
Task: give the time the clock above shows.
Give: 12:19
